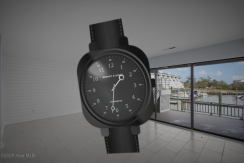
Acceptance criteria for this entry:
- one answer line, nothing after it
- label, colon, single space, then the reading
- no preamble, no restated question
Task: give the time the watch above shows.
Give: 1:32
